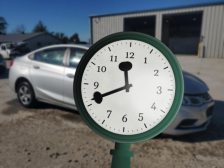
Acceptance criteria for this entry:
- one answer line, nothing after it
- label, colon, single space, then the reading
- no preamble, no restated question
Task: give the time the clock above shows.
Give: 11:41
